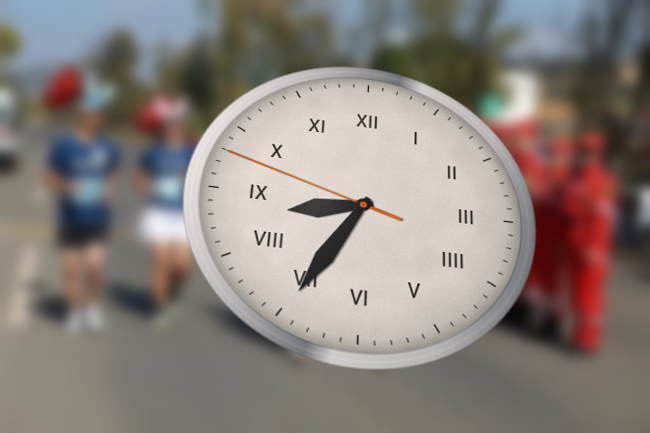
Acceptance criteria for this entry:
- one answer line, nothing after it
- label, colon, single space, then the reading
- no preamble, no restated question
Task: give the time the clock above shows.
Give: 8:34:48
